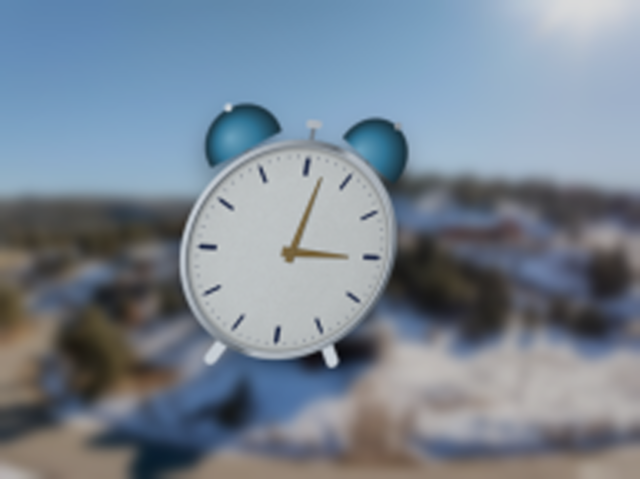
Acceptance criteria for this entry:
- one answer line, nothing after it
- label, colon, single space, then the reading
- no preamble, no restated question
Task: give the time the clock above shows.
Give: 3:02
